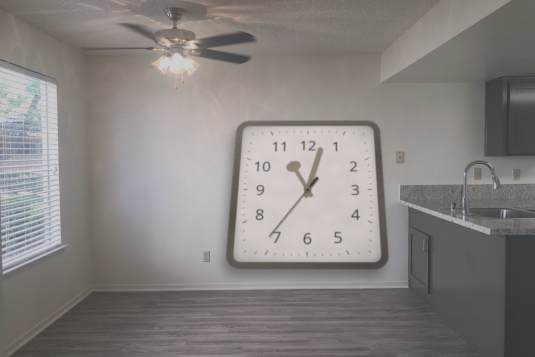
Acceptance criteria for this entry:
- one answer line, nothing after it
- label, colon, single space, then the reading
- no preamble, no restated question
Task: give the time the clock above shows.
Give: 11:02:36
